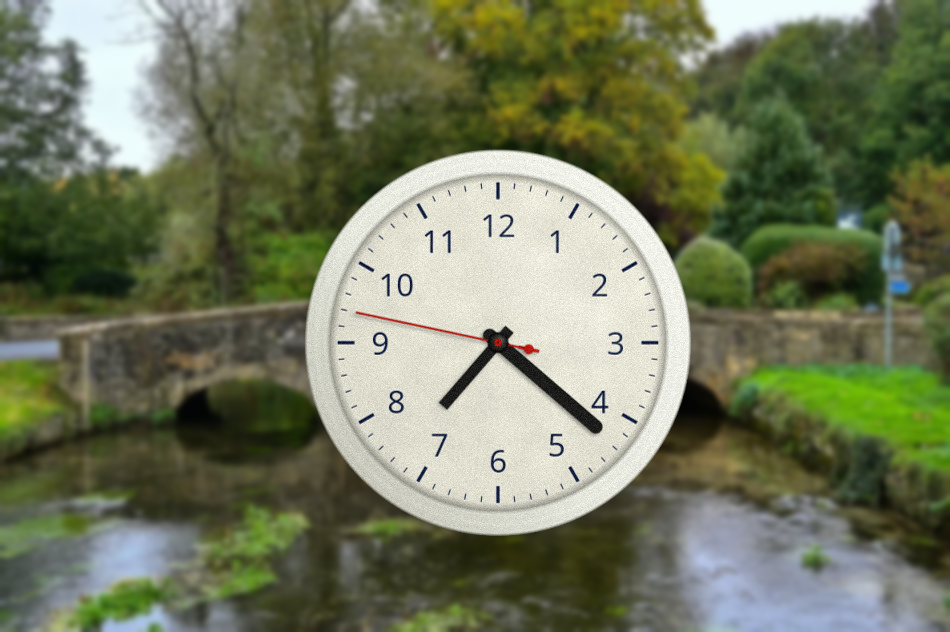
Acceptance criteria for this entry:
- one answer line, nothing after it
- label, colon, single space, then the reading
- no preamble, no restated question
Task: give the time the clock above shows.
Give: 7:21:47
